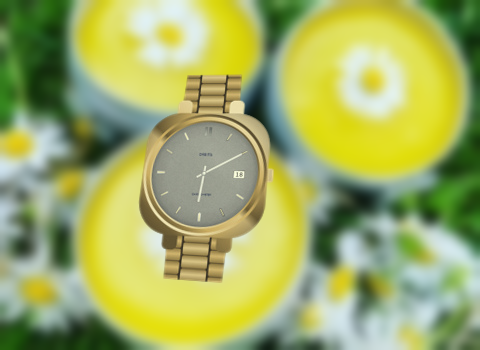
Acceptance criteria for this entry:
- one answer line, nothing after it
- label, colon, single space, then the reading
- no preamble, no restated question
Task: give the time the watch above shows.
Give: 6:10
